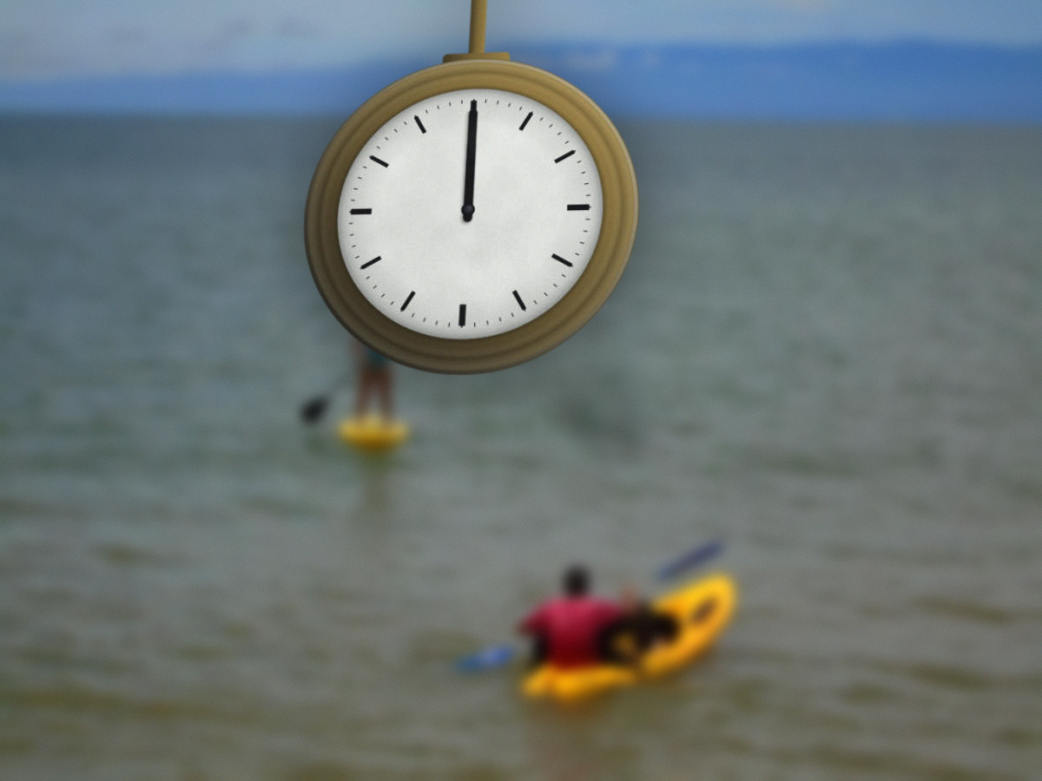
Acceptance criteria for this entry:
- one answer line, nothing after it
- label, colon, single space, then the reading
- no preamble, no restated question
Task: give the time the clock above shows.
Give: 12:00
